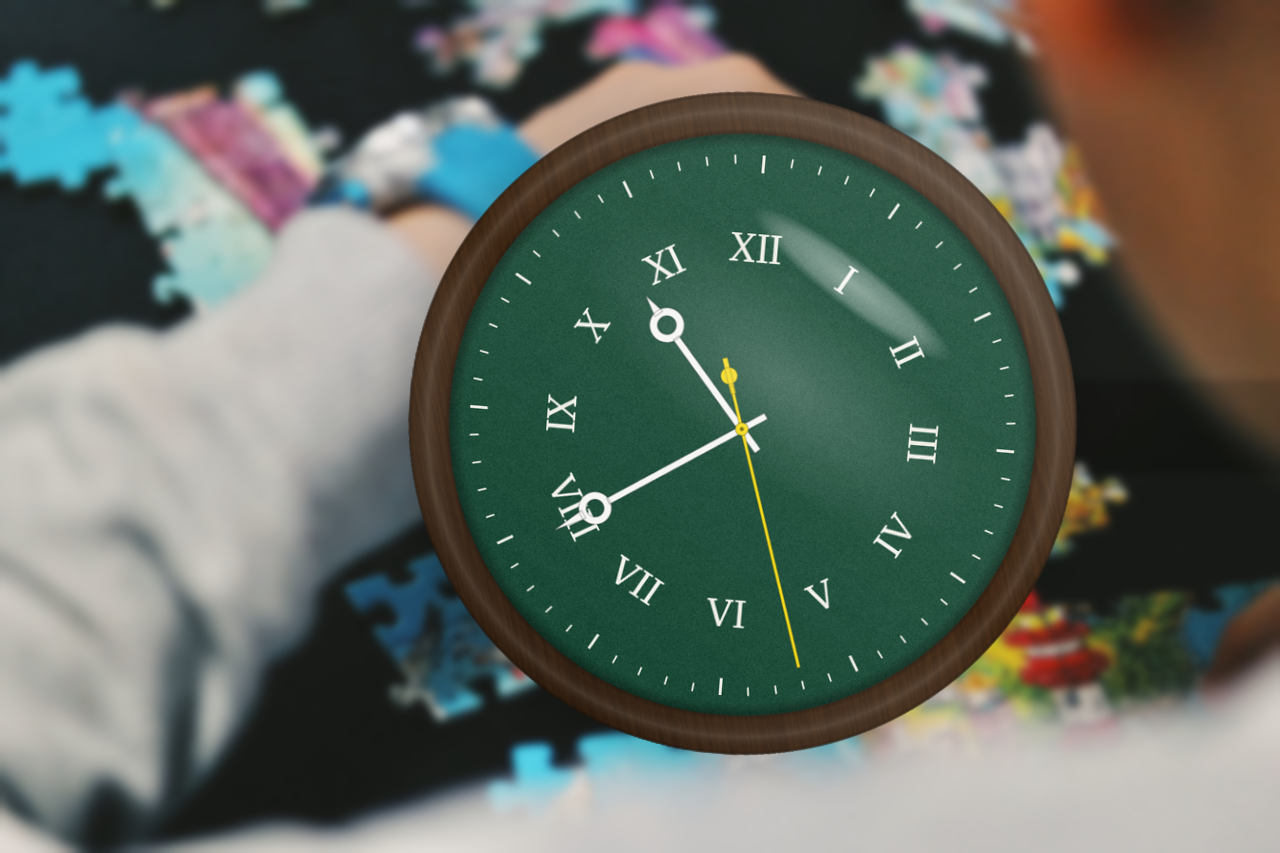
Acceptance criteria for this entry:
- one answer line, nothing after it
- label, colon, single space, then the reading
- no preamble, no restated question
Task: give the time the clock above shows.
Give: 10:39:27
